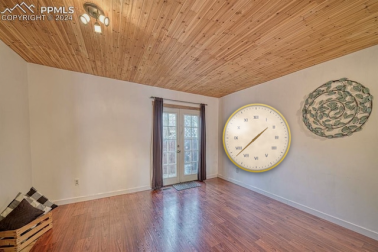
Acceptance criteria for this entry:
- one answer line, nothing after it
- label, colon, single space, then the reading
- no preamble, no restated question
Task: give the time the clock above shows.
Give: 1:38
